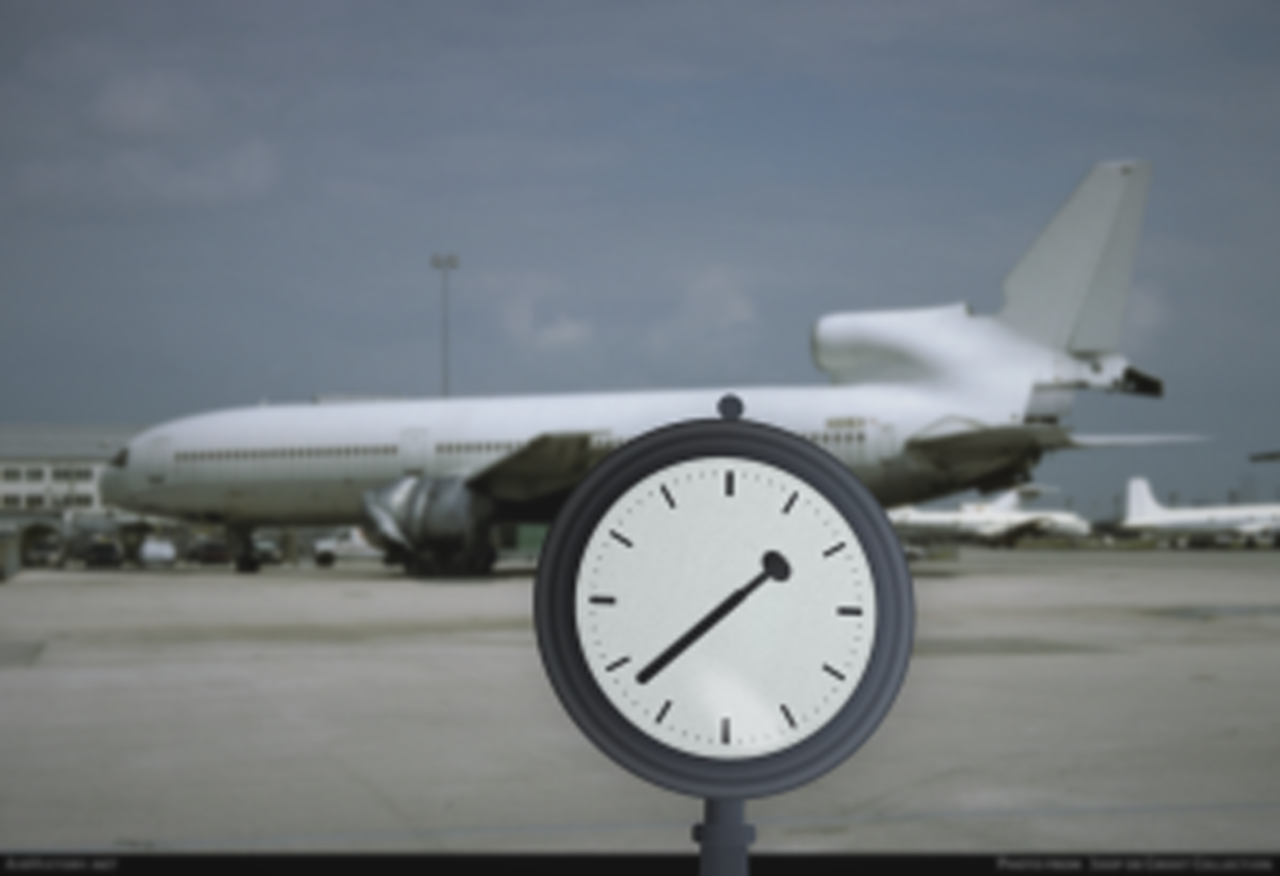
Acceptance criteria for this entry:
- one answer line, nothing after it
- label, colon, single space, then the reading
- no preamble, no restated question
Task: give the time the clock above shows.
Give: 1:38
